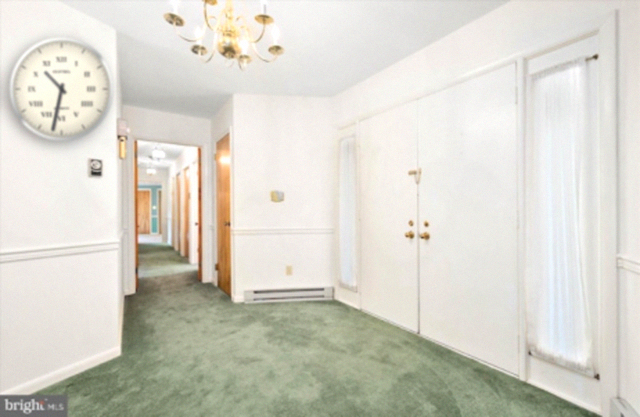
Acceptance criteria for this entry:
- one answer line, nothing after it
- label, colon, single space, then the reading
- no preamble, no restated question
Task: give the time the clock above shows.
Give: 10:32
